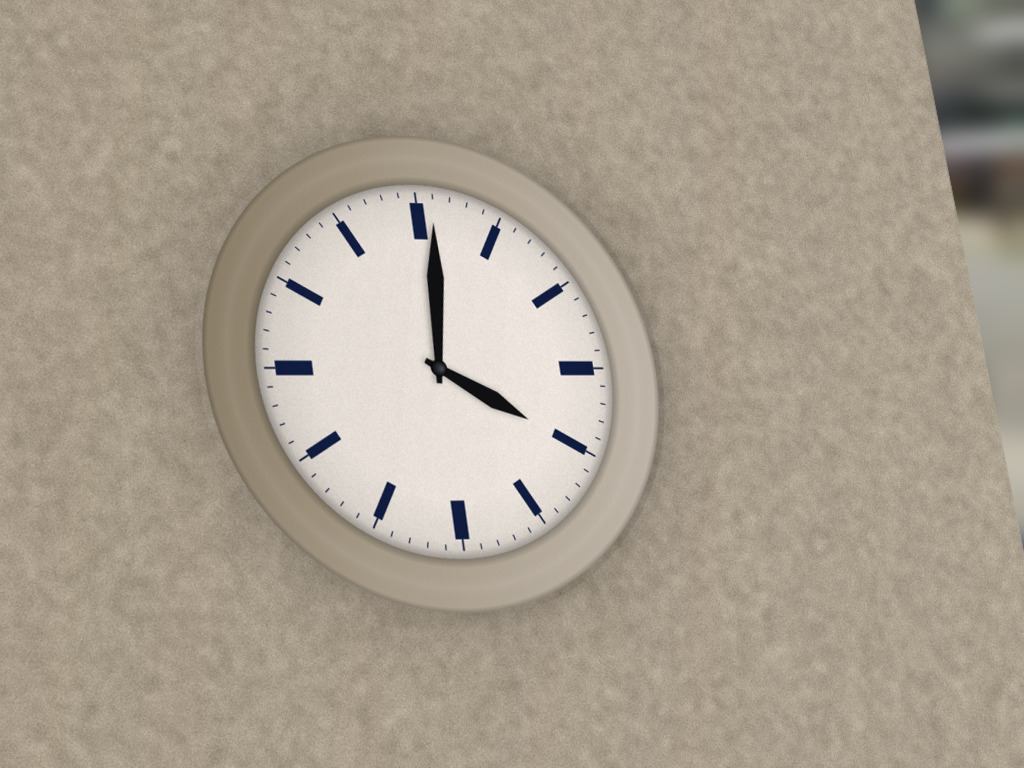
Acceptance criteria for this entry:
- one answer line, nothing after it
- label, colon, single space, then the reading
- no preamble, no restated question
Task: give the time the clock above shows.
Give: 4:01
